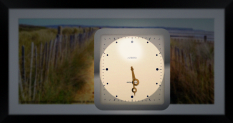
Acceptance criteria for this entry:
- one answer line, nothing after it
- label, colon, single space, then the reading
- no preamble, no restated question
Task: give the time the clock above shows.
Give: 5:29
